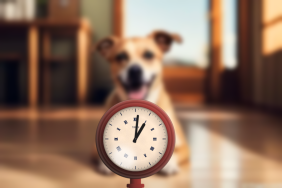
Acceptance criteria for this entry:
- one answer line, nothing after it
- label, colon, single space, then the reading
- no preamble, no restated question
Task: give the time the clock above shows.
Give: 1:01
